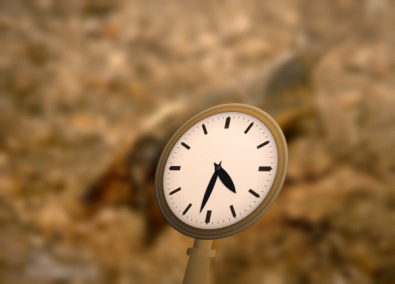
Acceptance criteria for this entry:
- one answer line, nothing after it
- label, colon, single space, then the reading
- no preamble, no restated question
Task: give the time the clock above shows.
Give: 4:32
